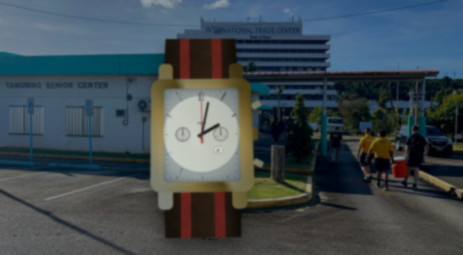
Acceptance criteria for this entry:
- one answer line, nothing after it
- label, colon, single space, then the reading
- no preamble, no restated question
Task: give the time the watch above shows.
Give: 2:02
